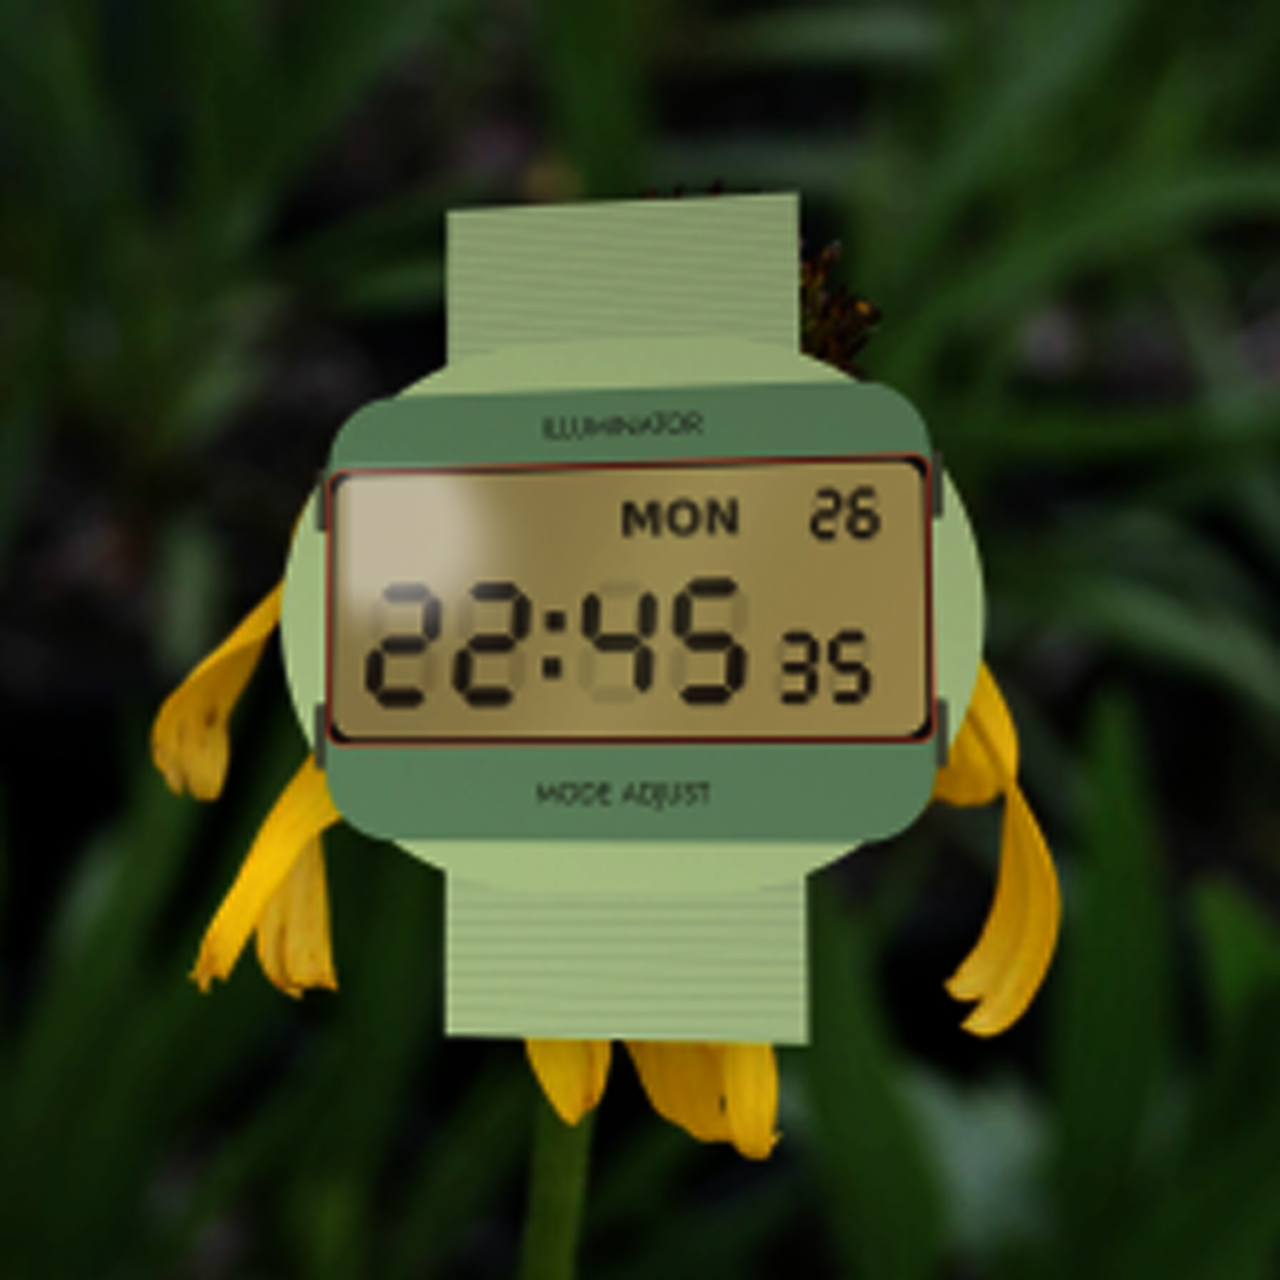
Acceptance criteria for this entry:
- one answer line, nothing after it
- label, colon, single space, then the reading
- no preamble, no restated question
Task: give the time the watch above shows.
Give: 22:45:35
